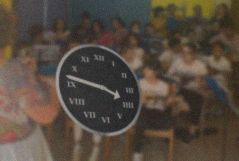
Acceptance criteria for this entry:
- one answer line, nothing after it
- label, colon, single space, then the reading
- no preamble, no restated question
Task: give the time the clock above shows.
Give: 3:47
